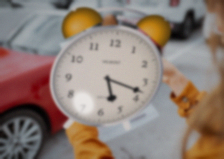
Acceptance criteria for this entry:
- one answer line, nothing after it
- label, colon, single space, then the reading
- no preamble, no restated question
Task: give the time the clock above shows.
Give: 5:18
